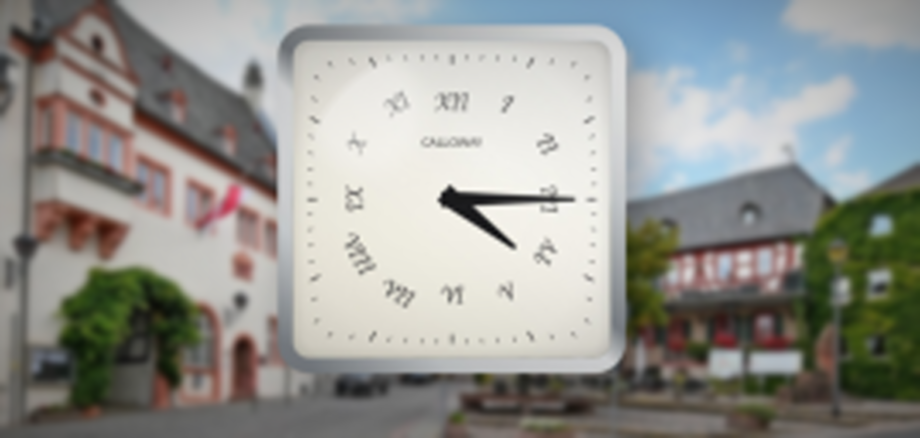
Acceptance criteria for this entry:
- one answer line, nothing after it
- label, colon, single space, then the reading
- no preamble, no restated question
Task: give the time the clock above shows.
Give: 4:15
